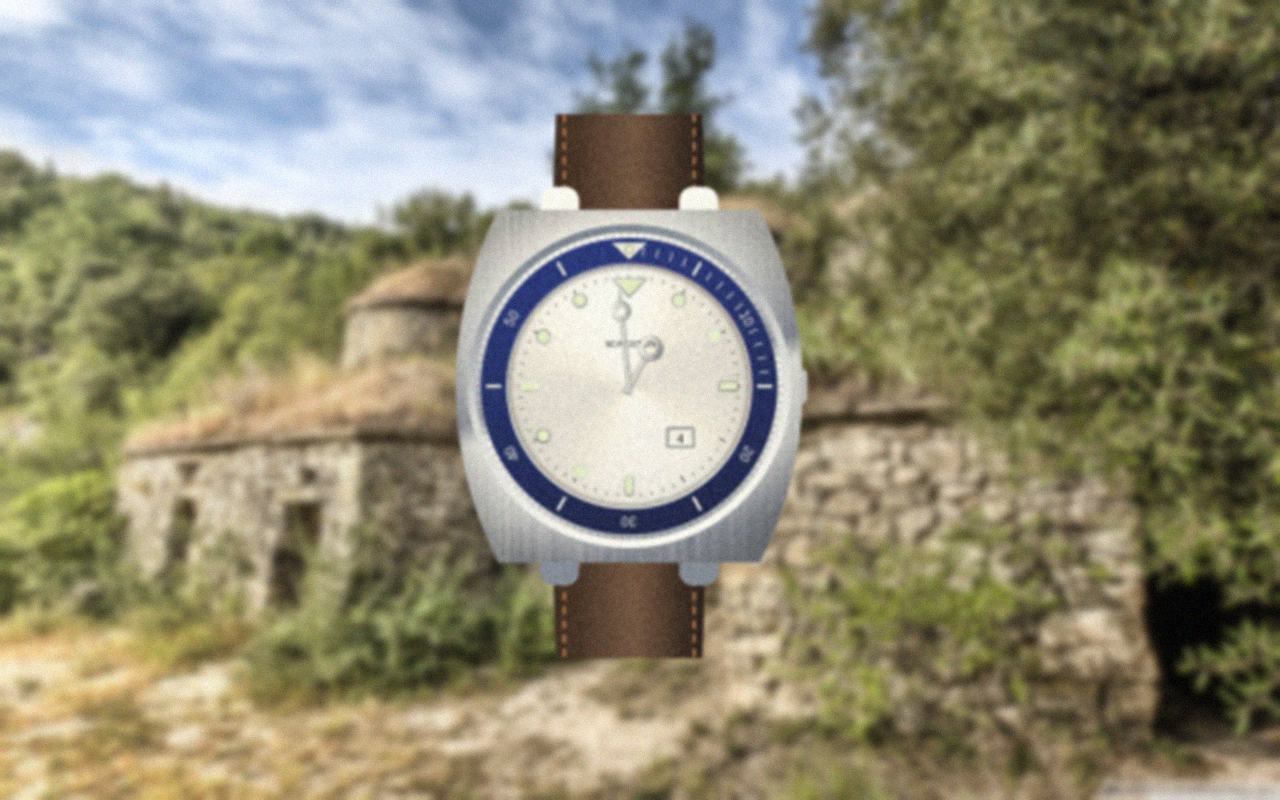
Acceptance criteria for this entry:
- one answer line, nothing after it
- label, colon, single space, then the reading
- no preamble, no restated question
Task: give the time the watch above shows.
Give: 12:59
